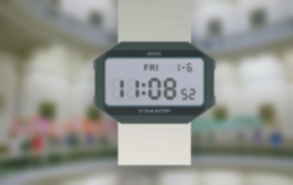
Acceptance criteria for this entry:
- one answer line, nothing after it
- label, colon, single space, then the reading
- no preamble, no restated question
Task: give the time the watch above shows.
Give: 11:08:52
